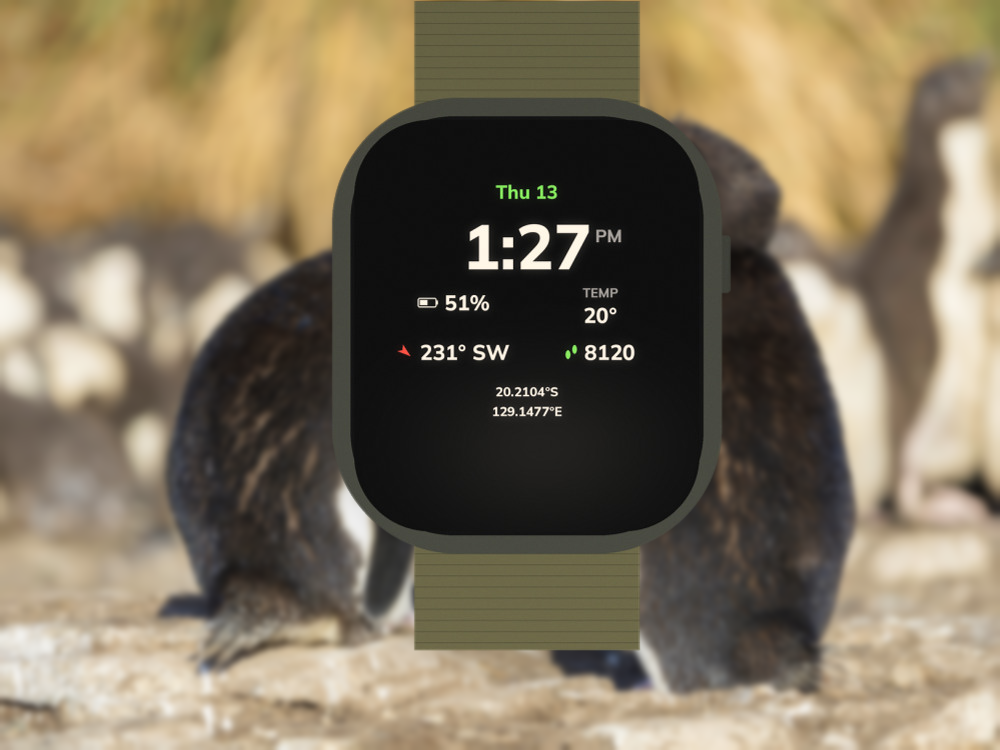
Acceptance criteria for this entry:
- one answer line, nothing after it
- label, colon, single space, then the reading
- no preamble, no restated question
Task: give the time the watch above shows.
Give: 1:27
